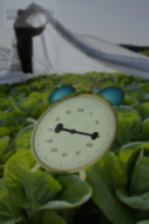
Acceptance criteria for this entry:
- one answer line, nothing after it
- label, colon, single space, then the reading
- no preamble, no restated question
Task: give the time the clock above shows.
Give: 9:16
